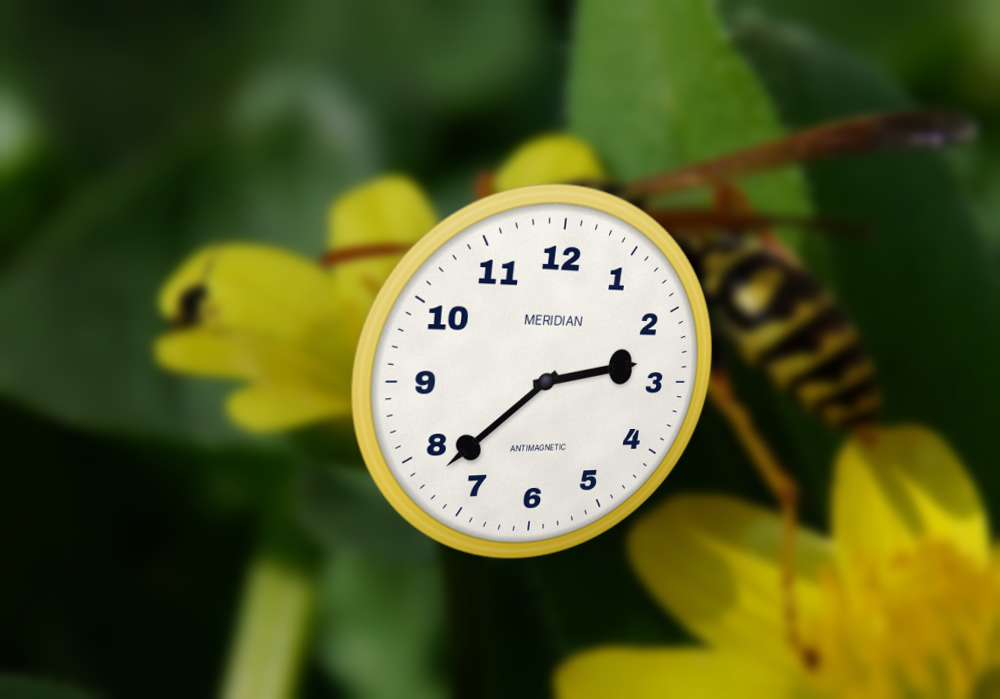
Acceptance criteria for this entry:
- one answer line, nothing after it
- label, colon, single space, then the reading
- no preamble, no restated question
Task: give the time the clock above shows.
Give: 2:38
